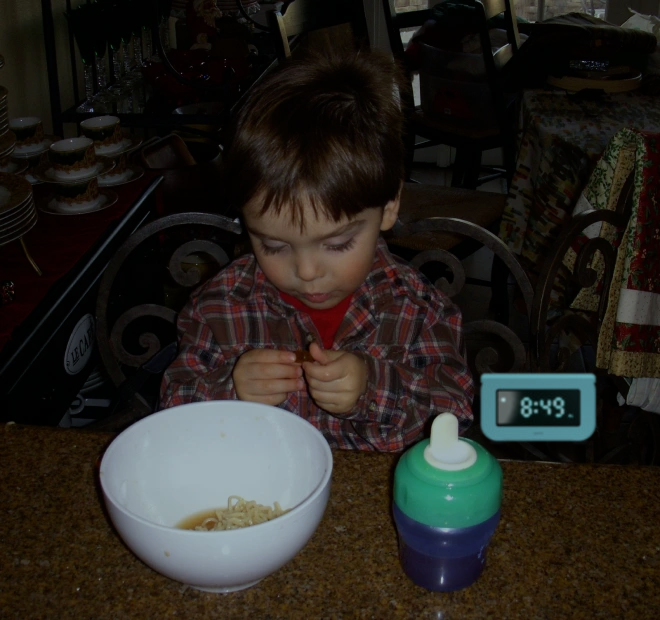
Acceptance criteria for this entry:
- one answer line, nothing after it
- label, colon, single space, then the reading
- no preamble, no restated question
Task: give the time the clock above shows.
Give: 8:49
